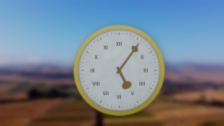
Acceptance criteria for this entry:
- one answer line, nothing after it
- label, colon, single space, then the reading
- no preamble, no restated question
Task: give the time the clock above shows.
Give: 5:06
